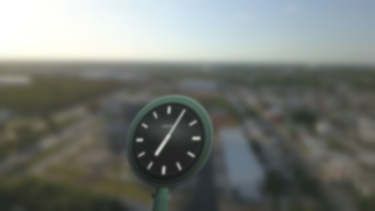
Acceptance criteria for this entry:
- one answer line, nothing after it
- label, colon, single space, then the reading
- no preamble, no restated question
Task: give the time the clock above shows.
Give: 7:05
